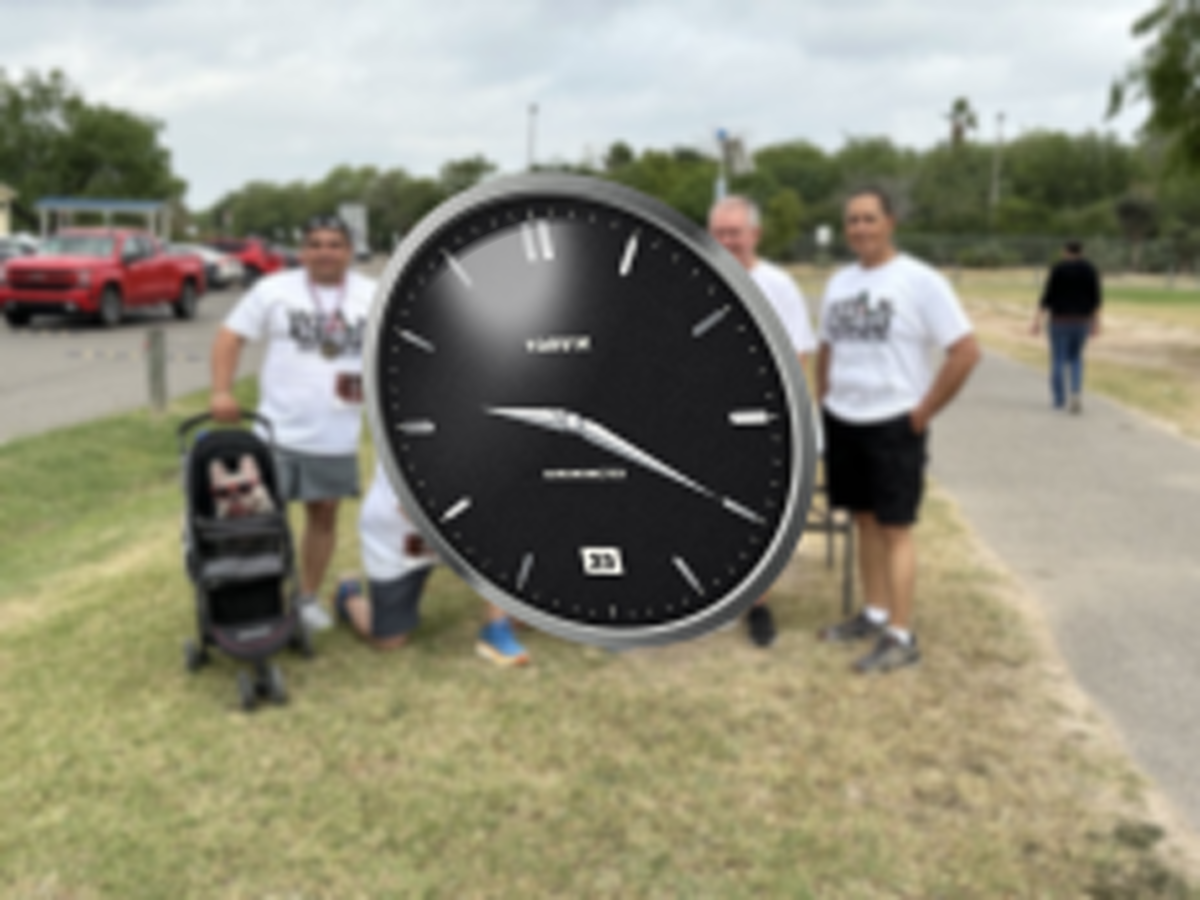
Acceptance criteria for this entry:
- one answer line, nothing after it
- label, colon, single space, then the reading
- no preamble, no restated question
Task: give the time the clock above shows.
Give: 9:20
